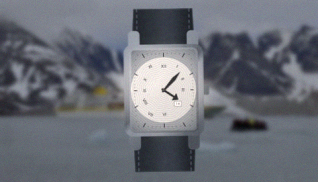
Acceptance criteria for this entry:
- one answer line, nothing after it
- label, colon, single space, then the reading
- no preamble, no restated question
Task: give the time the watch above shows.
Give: 4:07
